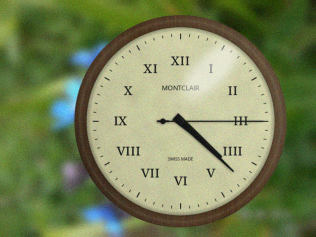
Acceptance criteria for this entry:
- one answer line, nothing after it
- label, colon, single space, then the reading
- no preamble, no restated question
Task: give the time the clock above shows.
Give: 4:22:15
